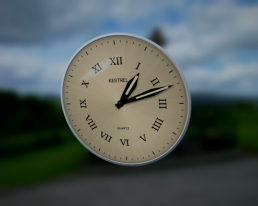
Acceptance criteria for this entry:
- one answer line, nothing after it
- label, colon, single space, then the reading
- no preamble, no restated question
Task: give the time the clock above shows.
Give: 1:12
